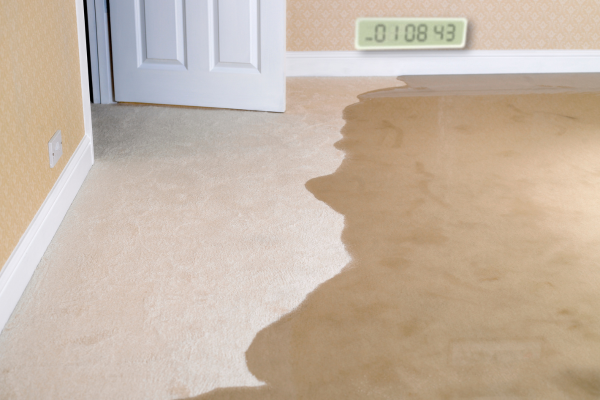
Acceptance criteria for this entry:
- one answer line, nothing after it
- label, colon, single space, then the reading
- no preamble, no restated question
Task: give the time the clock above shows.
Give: 1:08:43
